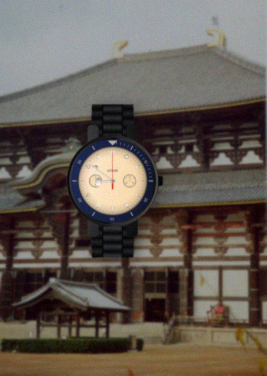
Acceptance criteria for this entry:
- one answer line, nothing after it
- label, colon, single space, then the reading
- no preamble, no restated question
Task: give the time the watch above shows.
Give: 8:51
